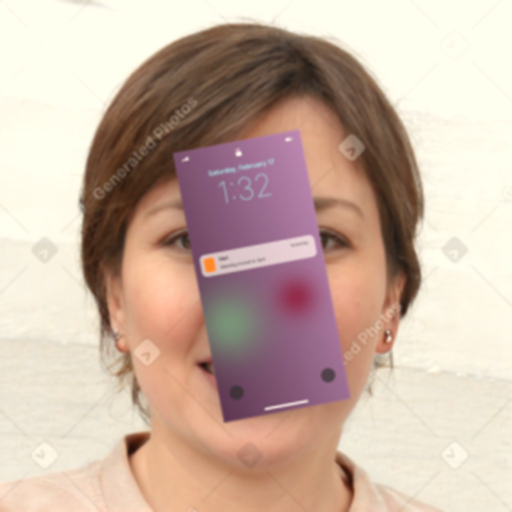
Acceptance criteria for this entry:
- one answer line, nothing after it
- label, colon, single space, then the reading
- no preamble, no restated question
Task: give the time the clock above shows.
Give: 1:32
